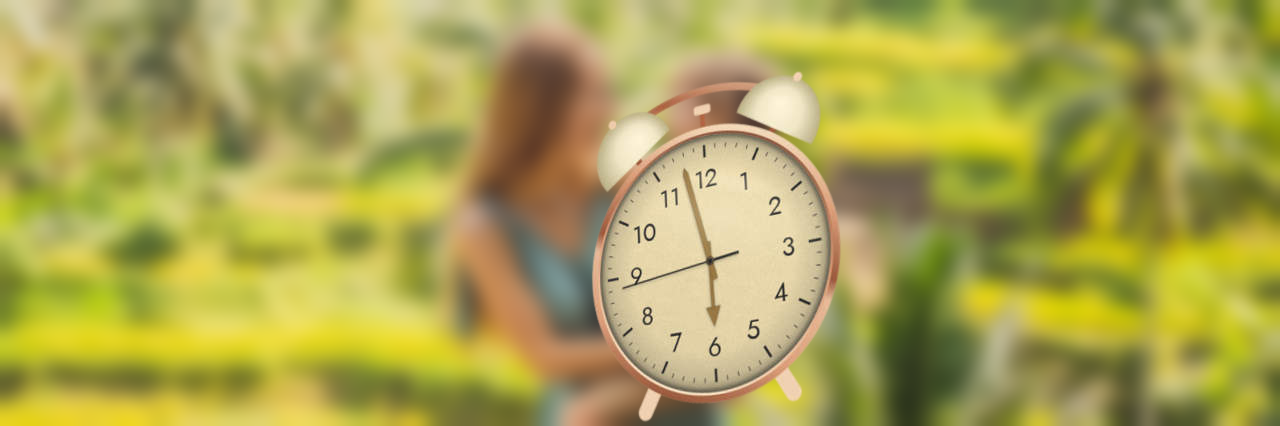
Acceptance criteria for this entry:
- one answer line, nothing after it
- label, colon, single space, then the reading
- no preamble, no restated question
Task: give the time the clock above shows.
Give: 5:57:44
